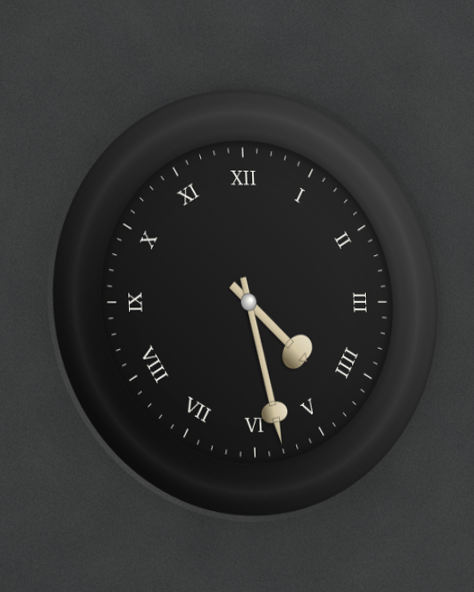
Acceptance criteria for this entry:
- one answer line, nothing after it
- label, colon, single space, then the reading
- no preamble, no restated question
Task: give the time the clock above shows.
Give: 4:28
